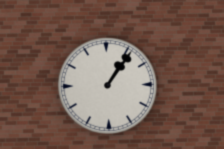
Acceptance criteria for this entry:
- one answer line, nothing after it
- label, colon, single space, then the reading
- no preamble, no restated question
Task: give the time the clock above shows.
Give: 1:06
